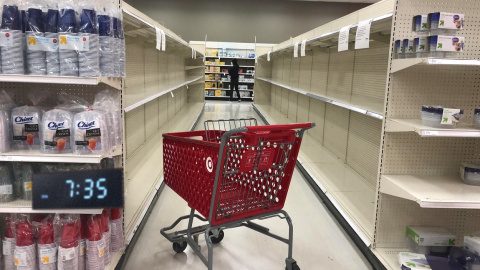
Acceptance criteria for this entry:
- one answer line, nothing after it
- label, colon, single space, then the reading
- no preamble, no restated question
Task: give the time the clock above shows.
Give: 7:35
